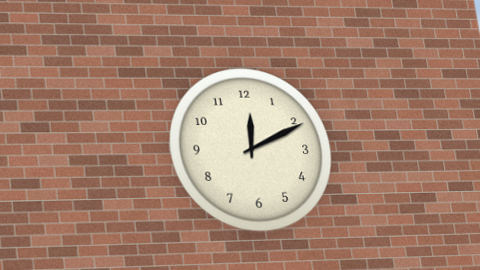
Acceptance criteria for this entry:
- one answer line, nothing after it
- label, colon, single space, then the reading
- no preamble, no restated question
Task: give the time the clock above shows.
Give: 12:11
